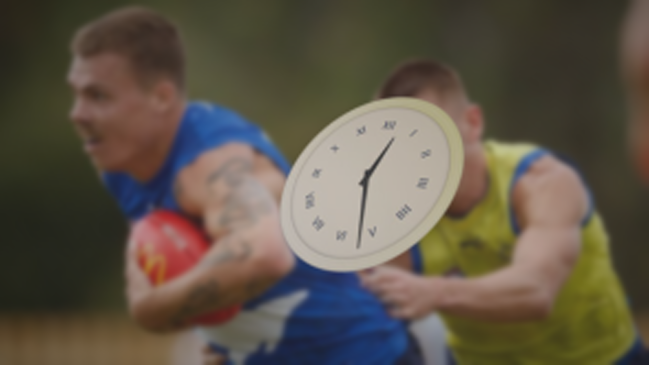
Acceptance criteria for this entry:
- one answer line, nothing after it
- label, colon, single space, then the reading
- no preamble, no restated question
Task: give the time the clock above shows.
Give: 12:27
